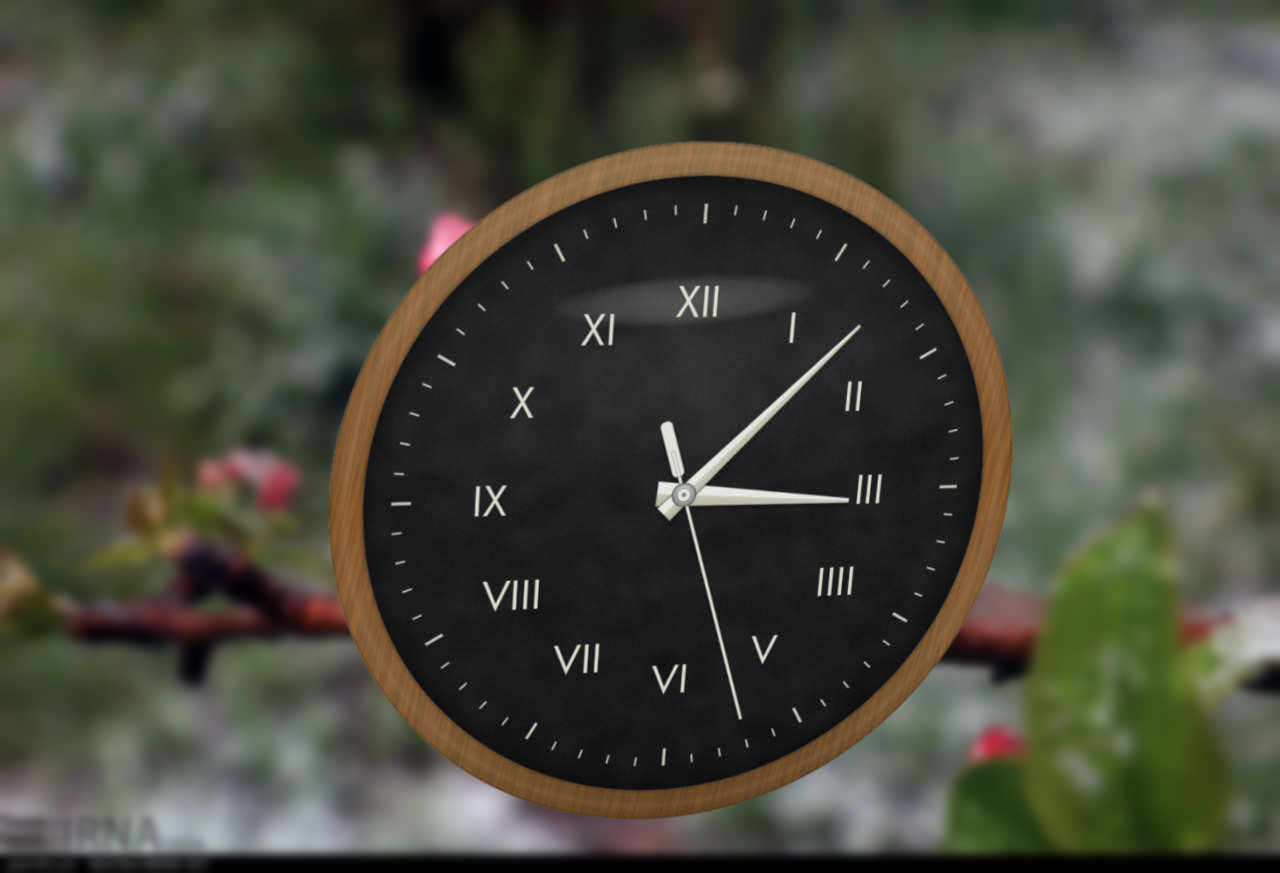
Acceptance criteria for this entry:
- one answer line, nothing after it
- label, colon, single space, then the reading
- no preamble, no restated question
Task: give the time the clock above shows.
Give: 3:07:27
